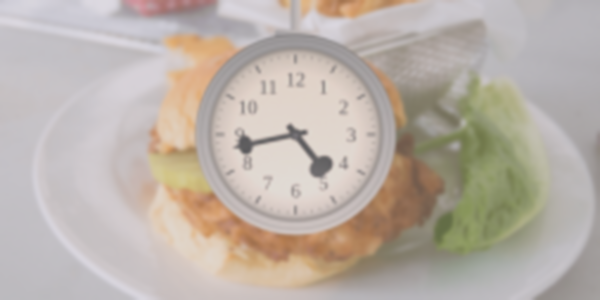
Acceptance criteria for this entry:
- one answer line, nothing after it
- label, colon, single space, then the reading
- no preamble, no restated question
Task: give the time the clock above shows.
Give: 4:43
